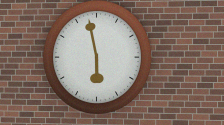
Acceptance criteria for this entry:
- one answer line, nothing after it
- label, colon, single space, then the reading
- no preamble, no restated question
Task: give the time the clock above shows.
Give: 5:58
